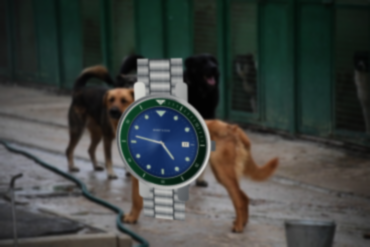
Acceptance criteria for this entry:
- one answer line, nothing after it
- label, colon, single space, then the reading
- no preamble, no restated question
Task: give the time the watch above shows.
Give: 4:47
